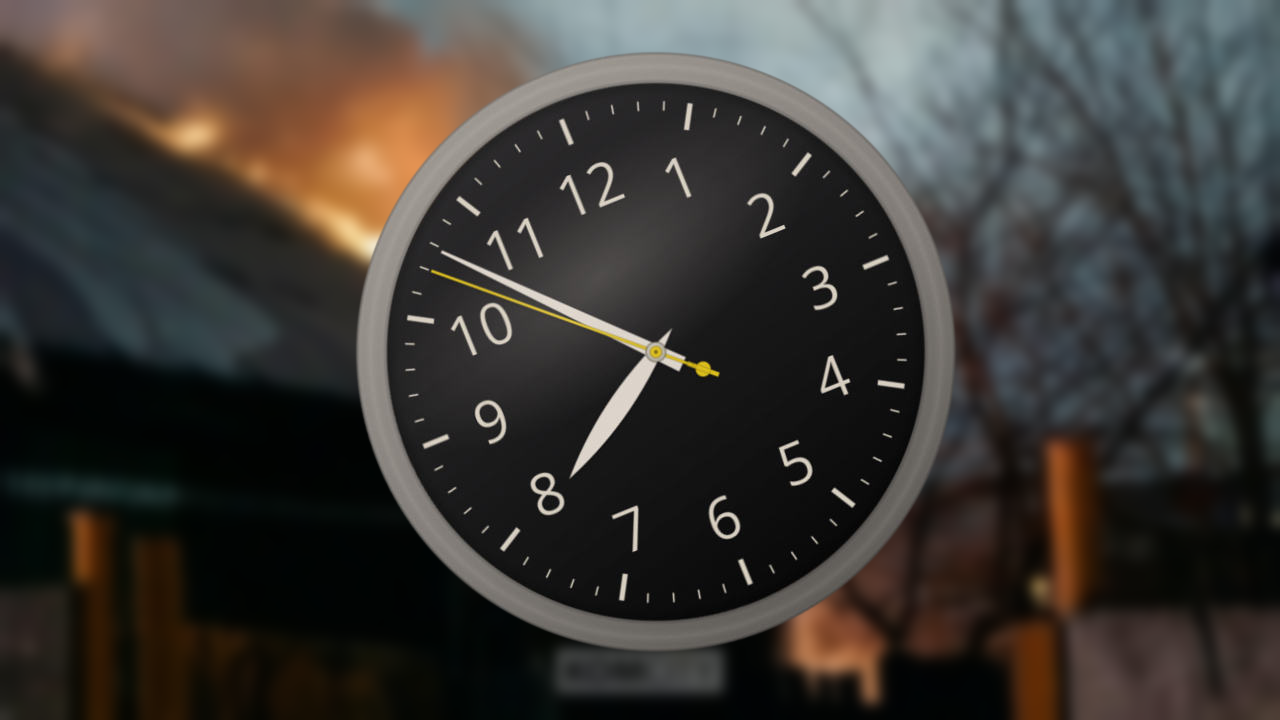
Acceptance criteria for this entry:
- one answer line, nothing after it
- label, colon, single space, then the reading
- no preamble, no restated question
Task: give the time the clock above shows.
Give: 7:52:52
